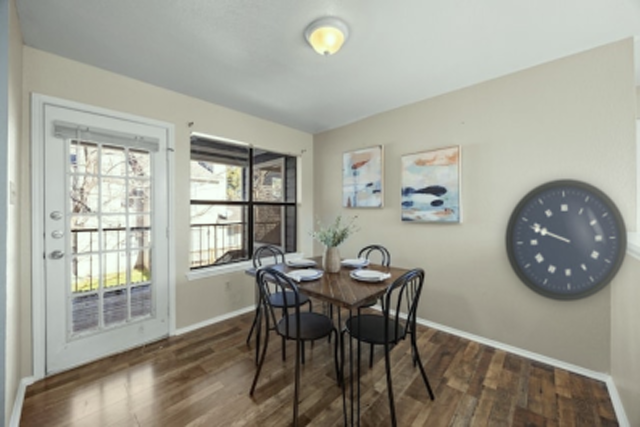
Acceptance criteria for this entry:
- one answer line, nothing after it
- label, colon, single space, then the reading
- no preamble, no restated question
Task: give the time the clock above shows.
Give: 9:49
